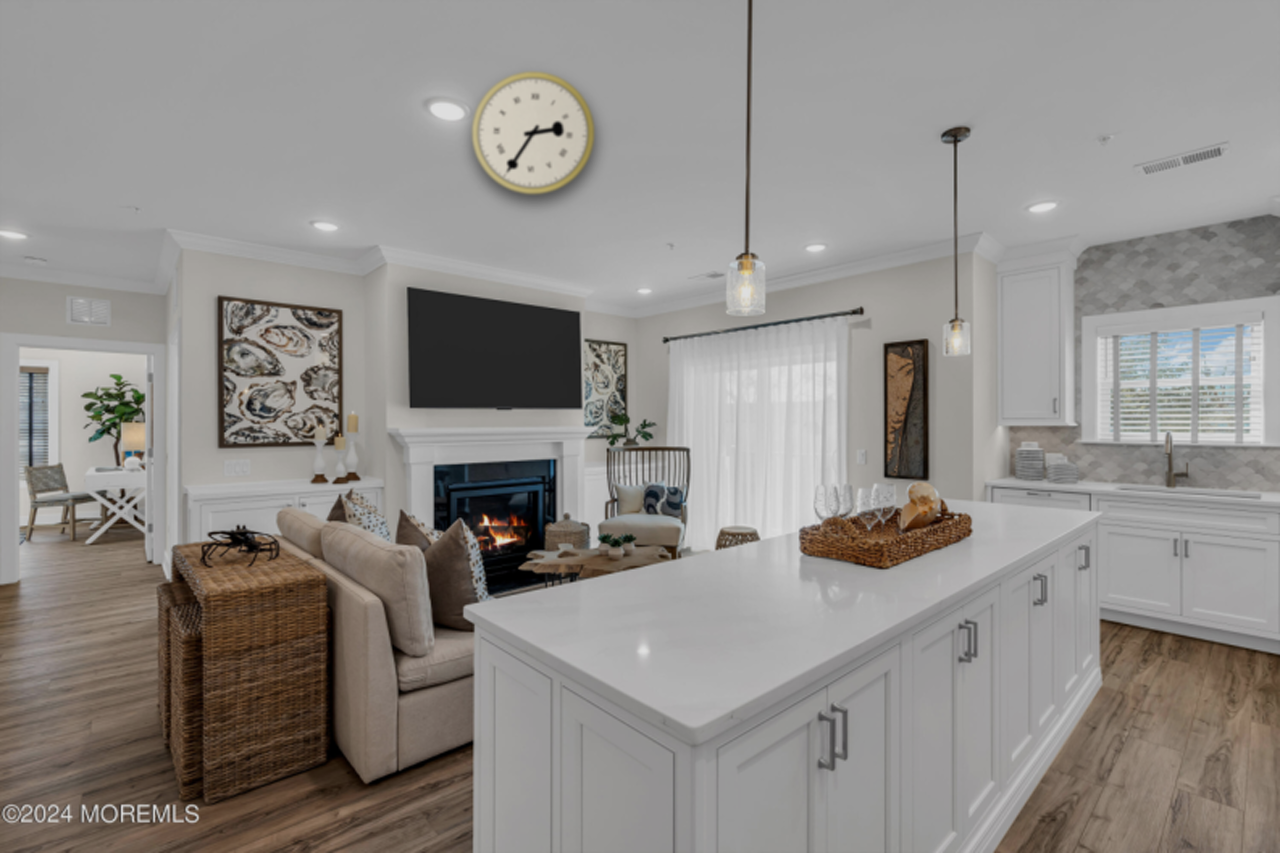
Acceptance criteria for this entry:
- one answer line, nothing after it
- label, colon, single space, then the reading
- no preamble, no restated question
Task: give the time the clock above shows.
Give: 2:35
